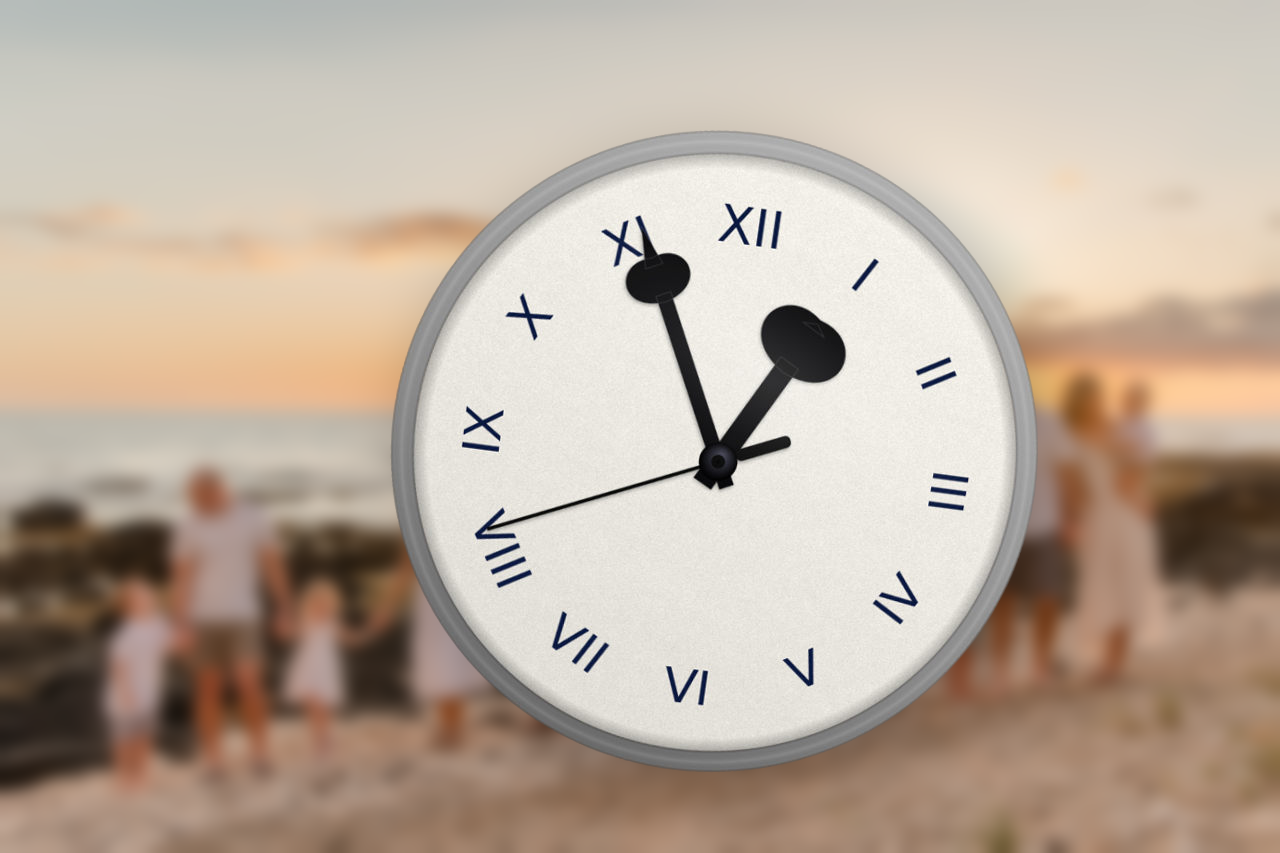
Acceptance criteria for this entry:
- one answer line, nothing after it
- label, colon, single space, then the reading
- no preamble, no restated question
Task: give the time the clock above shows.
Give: 12:55:41
